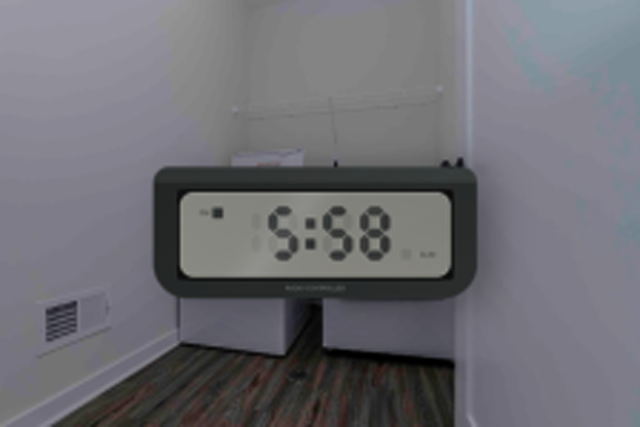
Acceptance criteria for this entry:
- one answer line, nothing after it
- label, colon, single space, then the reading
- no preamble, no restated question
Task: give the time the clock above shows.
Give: 5:58
